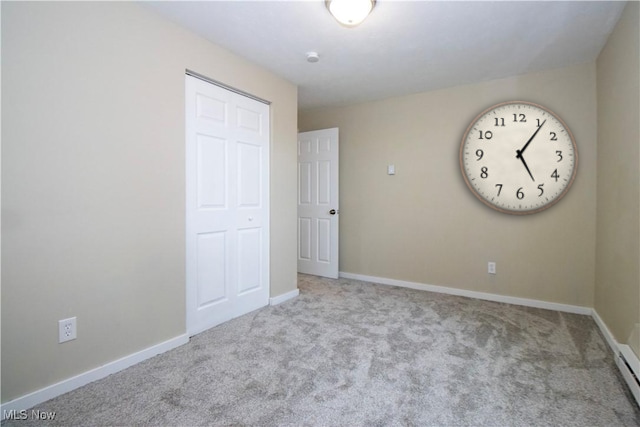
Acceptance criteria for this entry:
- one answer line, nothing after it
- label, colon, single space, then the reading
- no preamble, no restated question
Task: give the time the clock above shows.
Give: 5:06
